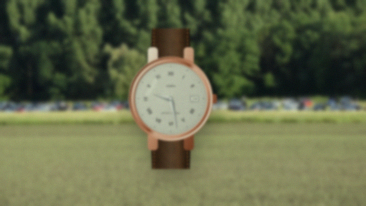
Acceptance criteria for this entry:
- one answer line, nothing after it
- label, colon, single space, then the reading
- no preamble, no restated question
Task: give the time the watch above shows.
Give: 9:28
